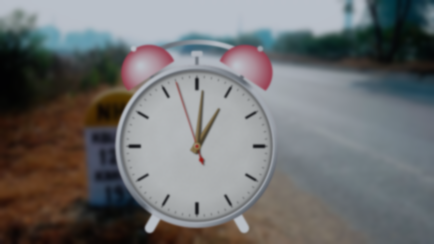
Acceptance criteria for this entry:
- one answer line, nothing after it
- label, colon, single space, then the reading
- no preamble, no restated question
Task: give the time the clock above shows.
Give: 1:00:57
